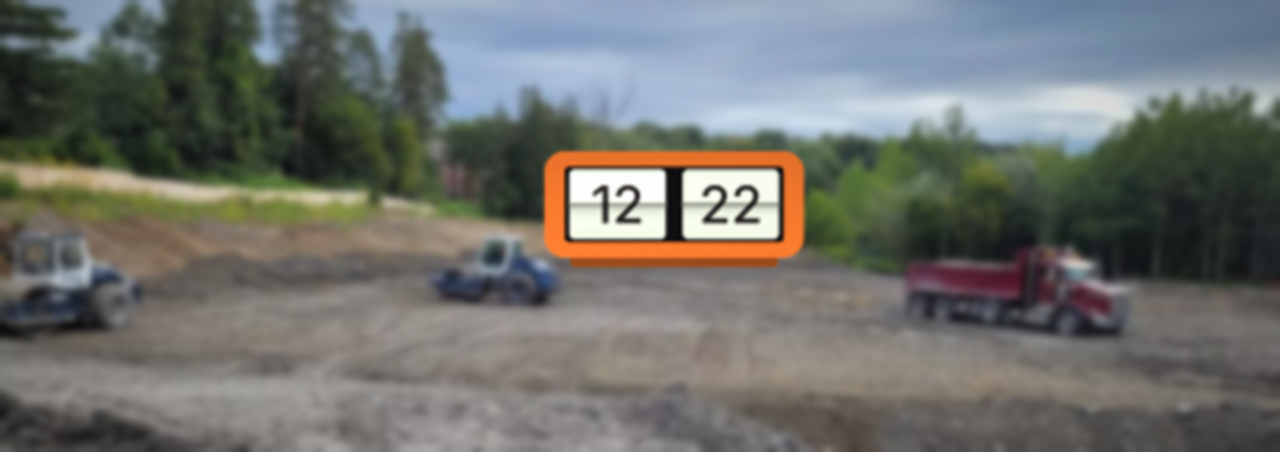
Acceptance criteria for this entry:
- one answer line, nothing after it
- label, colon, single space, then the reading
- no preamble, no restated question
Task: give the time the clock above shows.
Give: 12:22
